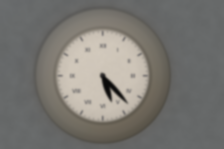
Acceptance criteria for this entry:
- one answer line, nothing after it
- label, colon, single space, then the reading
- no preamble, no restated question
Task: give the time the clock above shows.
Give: 5:23
